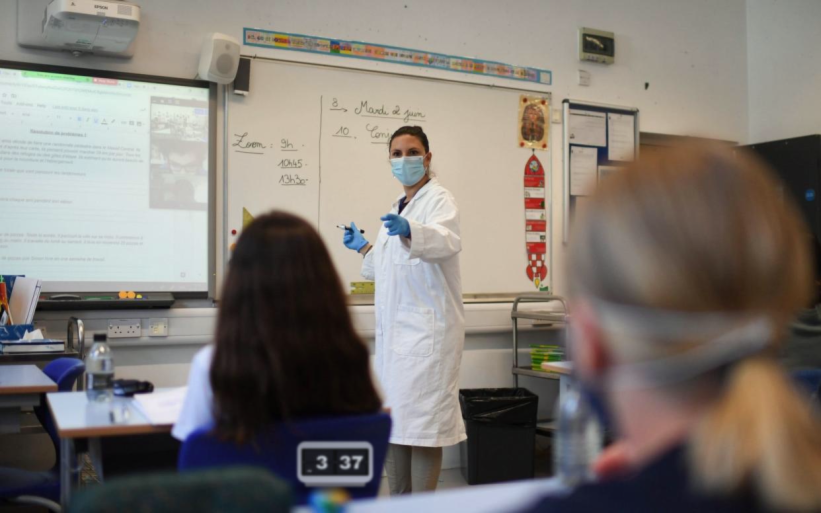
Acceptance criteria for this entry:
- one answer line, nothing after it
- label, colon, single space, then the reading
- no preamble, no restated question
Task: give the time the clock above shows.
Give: 3:37
